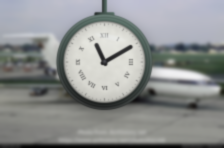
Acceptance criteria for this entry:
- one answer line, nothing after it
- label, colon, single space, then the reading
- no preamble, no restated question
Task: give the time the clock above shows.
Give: 11:10
